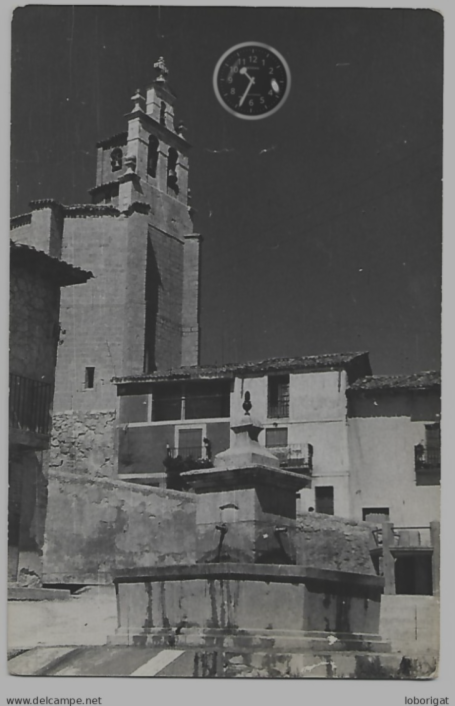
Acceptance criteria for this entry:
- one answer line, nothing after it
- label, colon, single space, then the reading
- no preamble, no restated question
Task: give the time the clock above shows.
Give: 10:34
